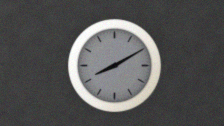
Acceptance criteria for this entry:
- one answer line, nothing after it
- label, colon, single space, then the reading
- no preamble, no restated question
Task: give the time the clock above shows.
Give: 8:10
